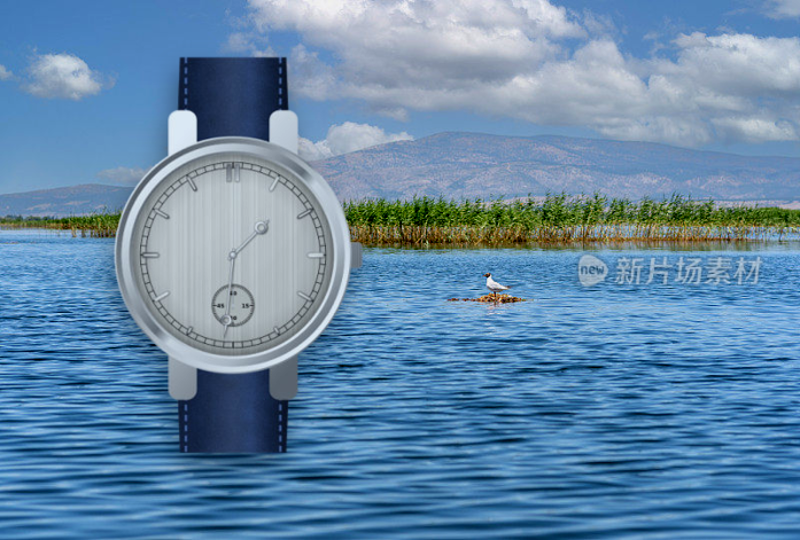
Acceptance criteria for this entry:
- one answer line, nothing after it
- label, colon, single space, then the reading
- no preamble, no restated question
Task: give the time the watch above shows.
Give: 1:31
